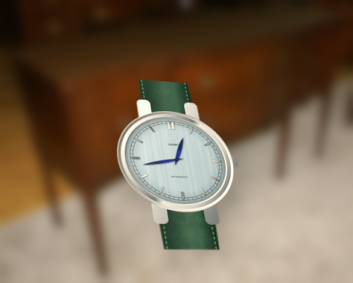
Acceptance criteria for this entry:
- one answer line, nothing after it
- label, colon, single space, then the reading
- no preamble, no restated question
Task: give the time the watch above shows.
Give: 12:43
